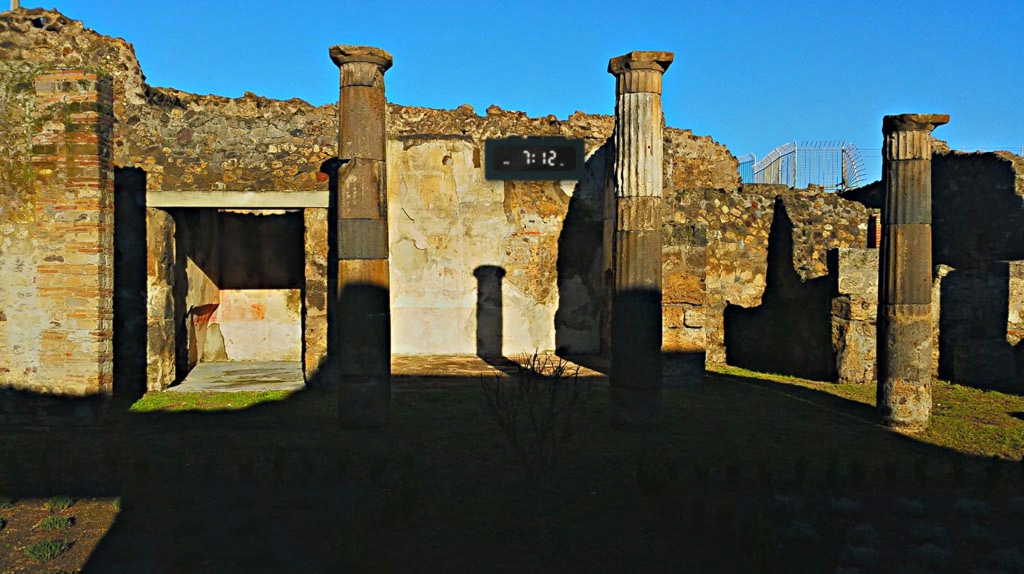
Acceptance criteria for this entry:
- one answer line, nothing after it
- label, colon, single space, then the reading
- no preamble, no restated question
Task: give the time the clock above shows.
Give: 7:12
